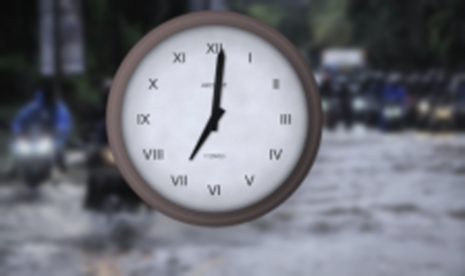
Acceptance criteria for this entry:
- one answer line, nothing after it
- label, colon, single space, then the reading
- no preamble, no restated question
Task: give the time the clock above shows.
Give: 7:01
